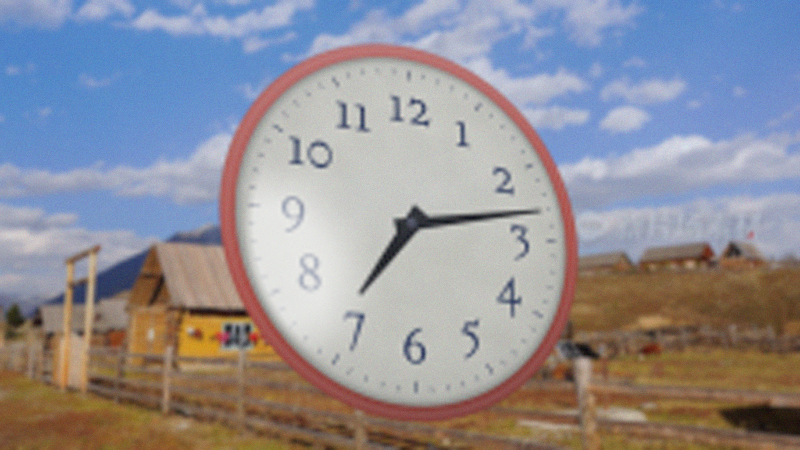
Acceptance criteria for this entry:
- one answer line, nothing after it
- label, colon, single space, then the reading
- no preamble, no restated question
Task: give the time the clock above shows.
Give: 7:13
